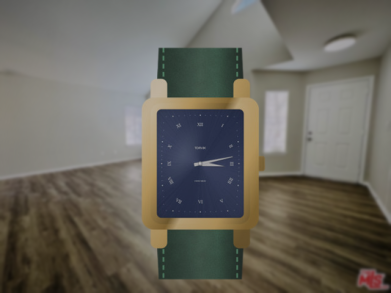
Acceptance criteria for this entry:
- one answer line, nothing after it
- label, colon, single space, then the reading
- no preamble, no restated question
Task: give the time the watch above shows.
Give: 3:13
